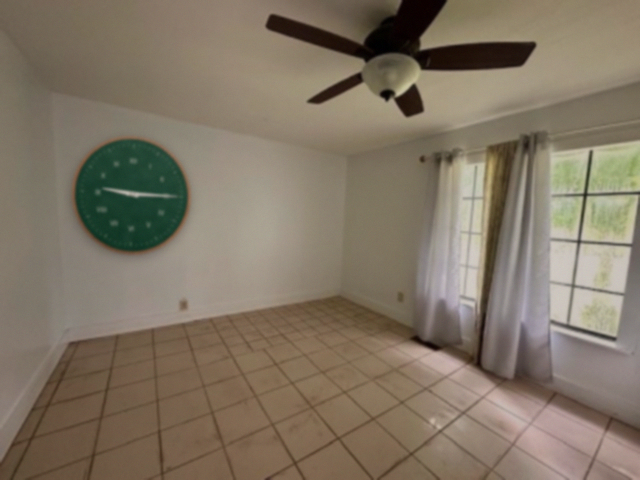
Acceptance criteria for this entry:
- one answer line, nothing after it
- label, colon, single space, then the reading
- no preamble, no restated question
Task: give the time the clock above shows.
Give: 9:15
